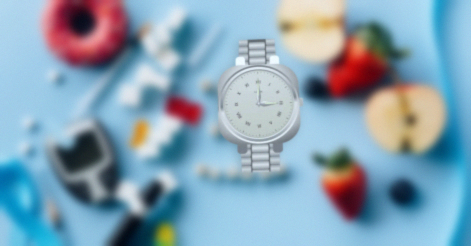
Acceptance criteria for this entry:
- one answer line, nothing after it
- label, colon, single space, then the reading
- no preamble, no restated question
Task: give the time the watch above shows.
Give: 3:00
